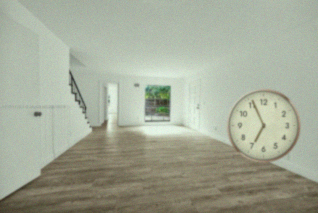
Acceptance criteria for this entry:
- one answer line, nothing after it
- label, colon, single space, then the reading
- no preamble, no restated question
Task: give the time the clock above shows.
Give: 6:56
